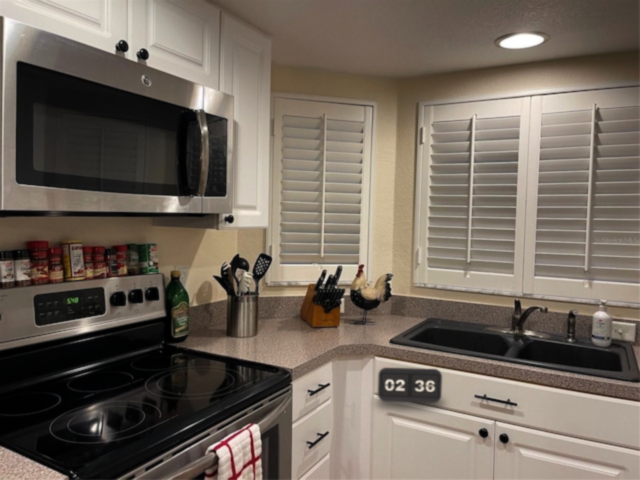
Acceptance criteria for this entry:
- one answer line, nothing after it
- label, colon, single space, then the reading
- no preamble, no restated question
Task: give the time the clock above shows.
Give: 2:36
